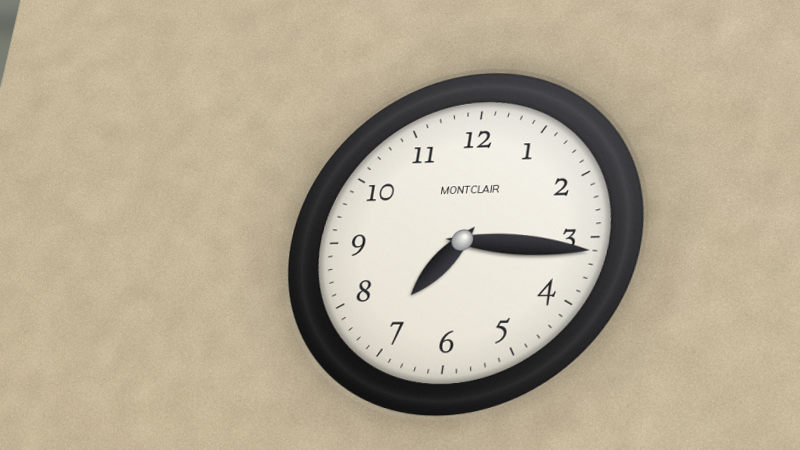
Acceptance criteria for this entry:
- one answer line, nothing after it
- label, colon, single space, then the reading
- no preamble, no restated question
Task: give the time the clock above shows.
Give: 7:16
